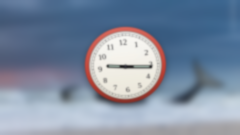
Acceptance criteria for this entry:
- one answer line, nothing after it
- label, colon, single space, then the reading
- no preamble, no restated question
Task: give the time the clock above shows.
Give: 9:16
